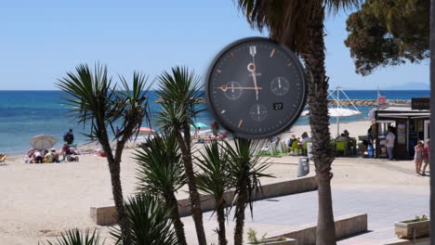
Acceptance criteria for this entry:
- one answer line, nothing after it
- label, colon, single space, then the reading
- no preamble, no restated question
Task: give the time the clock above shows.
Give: 11:46
